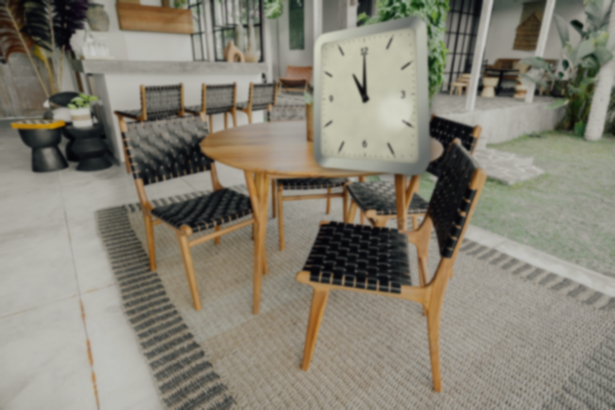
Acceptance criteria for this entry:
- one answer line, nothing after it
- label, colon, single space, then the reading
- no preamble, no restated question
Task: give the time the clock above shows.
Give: 11:00
